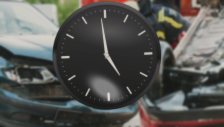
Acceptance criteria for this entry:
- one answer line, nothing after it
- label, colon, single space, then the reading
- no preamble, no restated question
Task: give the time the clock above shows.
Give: 4:59
